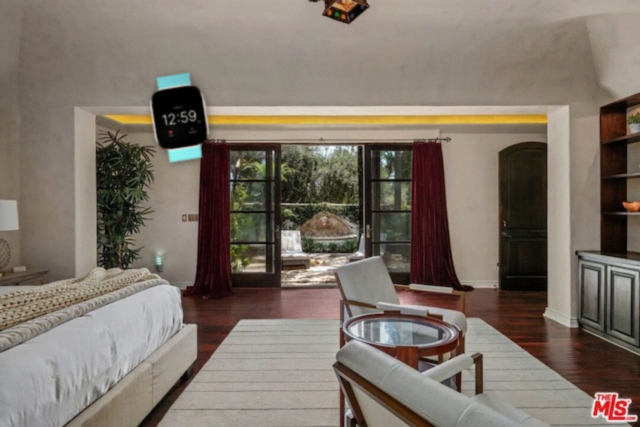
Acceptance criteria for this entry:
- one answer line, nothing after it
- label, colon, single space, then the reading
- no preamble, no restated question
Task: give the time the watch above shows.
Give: 12:59
